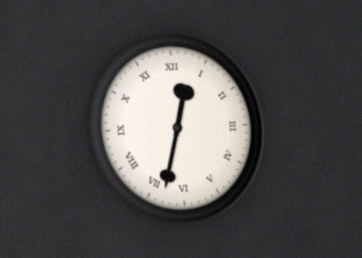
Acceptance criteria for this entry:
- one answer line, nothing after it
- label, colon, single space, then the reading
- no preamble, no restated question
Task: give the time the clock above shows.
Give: 12:33
